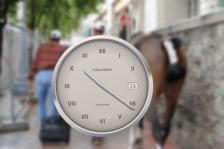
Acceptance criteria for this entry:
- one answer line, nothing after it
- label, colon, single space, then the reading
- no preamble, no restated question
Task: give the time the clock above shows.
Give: 10:21
